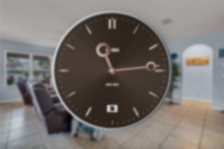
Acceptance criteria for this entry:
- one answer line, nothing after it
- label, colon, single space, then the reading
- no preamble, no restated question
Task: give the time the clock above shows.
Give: 11:14
